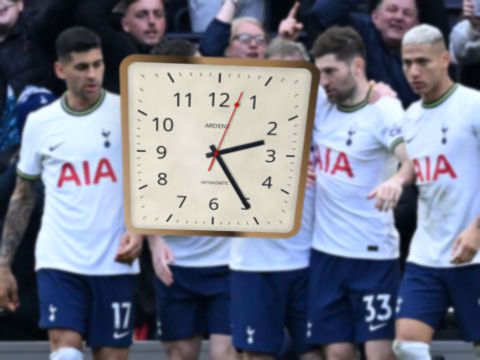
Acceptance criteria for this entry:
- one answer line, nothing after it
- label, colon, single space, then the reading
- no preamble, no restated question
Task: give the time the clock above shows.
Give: 2:25:03
